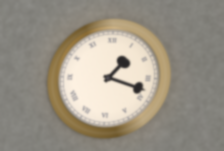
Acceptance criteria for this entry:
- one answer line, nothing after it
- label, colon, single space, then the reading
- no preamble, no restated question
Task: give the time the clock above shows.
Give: 1:18
